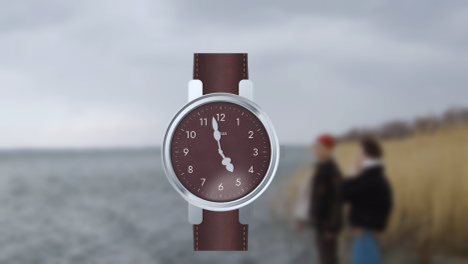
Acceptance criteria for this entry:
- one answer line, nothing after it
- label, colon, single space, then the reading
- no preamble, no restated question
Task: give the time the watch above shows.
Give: 4:58
